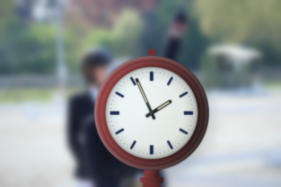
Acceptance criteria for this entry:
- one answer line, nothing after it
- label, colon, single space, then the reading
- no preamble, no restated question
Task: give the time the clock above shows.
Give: 1:56
